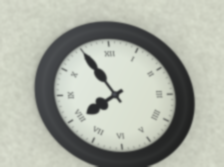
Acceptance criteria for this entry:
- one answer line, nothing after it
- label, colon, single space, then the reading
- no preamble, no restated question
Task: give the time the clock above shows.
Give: 7:55
